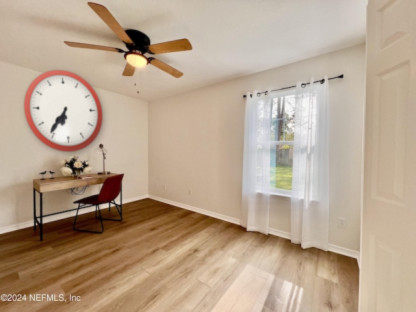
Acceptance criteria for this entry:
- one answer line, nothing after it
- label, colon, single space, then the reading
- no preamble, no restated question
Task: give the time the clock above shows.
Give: 6:36
